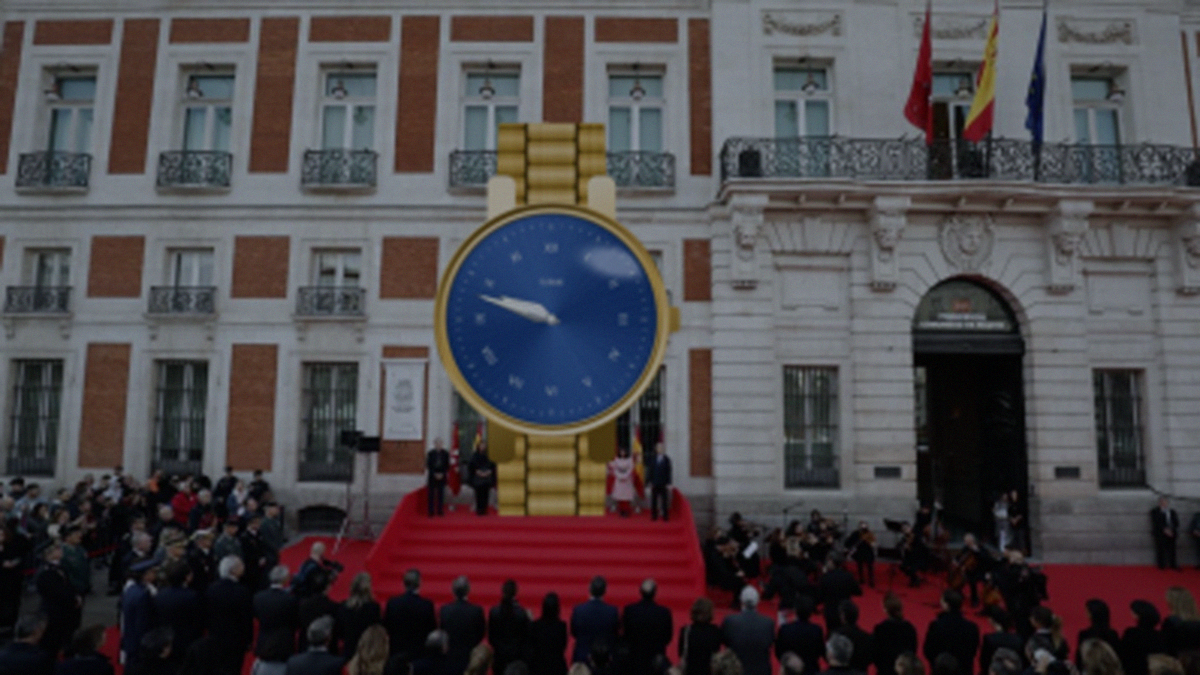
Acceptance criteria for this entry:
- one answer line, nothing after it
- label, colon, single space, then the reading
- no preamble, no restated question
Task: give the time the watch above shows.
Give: 9:48
